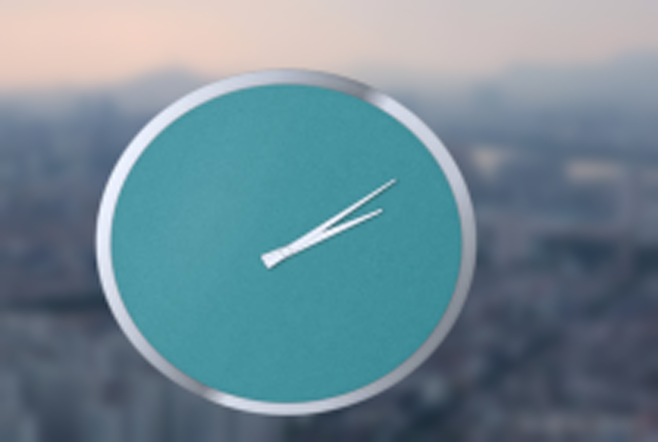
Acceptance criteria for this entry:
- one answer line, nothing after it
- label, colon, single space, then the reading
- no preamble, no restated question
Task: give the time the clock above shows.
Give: 2:09
